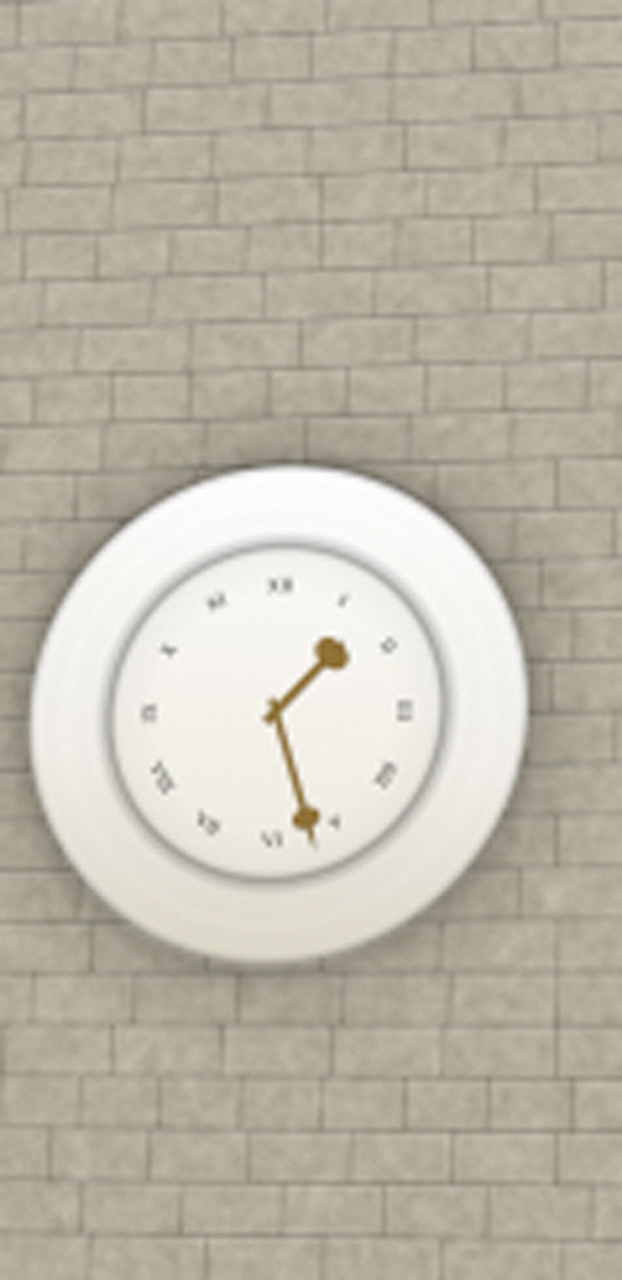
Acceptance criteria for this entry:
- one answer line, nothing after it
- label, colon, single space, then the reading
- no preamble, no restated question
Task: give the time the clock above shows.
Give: 1:27
